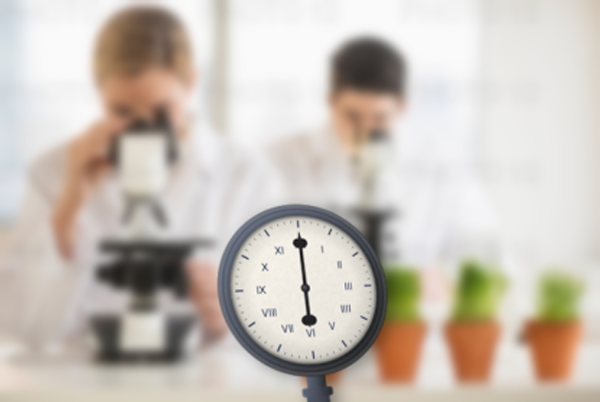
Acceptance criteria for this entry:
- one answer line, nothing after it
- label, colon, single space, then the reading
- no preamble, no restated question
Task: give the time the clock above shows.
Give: 6:00
